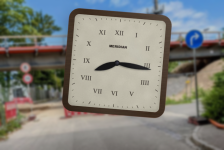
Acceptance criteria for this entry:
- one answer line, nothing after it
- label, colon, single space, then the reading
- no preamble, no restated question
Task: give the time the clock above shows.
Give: 8:16
